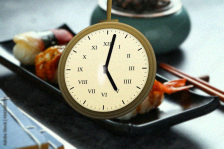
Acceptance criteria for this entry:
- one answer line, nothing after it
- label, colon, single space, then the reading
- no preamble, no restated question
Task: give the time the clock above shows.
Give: 5:02
